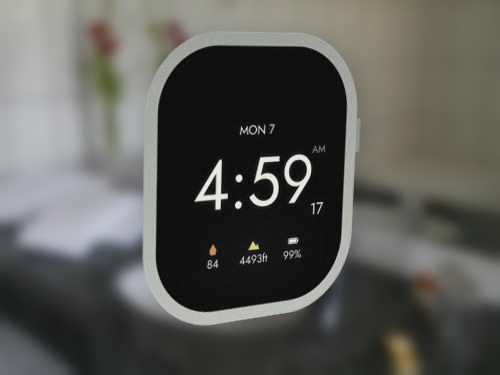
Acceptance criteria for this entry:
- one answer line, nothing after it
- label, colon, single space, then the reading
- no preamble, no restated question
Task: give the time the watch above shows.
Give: 4:59:17
